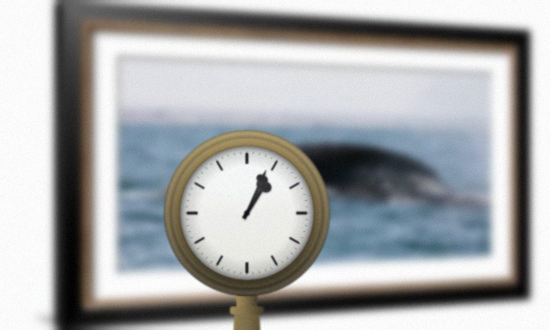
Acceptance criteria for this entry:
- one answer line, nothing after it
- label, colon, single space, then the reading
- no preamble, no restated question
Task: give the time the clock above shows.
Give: 1:04
